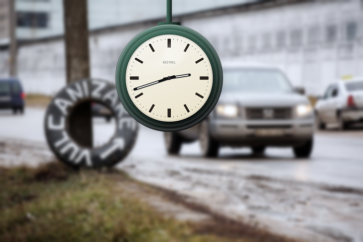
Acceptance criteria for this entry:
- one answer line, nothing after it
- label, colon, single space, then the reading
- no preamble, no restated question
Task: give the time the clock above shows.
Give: 2:42
